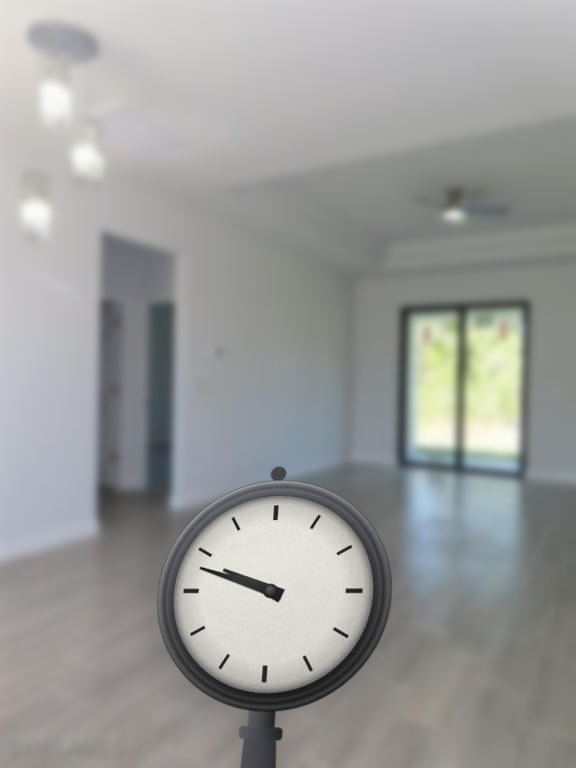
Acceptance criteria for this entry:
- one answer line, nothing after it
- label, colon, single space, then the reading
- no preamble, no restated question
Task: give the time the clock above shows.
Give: 9:48
